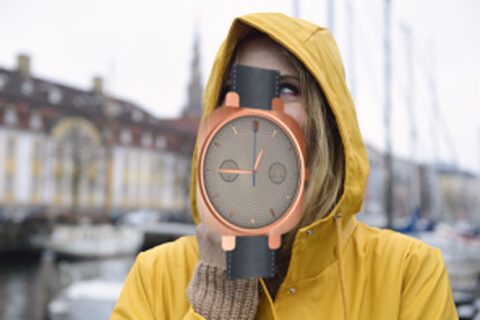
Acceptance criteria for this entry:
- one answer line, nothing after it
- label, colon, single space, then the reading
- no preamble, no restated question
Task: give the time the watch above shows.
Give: 12:45
